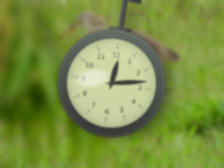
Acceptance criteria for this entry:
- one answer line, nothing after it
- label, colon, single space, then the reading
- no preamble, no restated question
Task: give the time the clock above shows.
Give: 12:13
